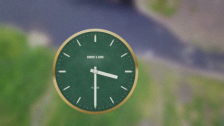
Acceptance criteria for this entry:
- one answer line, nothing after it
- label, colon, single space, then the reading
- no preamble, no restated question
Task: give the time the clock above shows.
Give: 3:30
